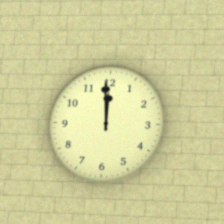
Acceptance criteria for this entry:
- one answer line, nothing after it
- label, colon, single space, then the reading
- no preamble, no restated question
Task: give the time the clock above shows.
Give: 11:59
